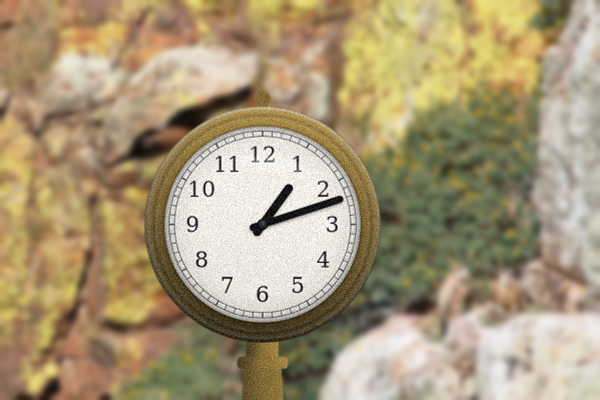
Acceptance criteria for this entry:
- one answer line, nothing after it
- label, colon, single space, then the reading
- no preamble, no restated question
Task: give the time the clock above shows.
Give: 1:12
